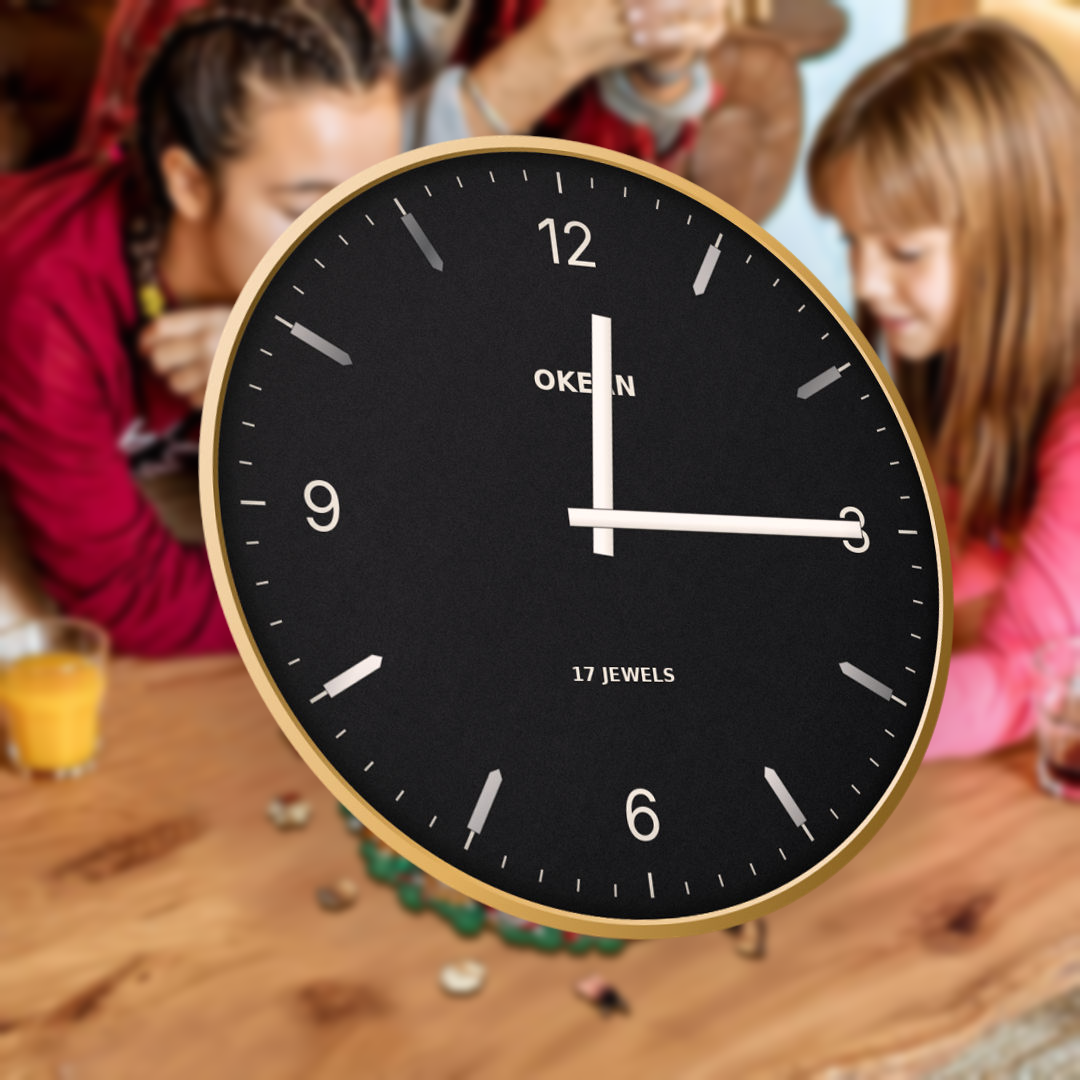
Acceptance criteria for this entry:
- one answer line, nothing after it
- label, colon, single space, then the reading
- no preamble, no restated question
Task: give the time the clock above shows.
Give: 12:15
